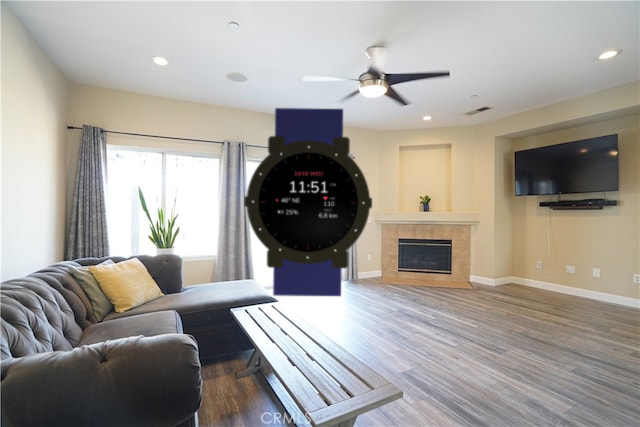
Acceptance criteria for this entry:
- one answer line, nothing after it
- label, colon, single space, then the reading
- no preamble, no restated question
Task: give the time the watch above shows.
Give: 11:51
